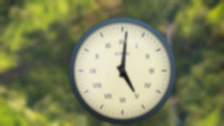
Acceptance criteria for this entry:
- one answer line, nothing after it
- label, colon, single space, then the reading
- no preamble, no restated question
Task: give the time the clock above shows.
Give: 5:01
